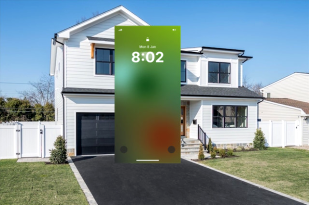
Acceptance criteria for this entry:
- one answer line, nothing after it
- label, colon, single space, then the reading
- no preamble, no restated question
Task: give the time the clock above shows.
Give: 8:02
